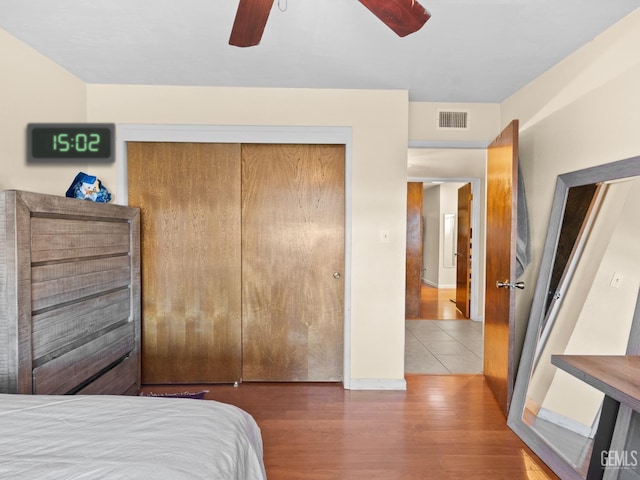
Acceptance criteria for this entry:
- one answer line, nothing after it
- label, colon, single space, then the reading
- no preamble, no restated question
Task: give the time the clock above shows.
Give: 15:02
